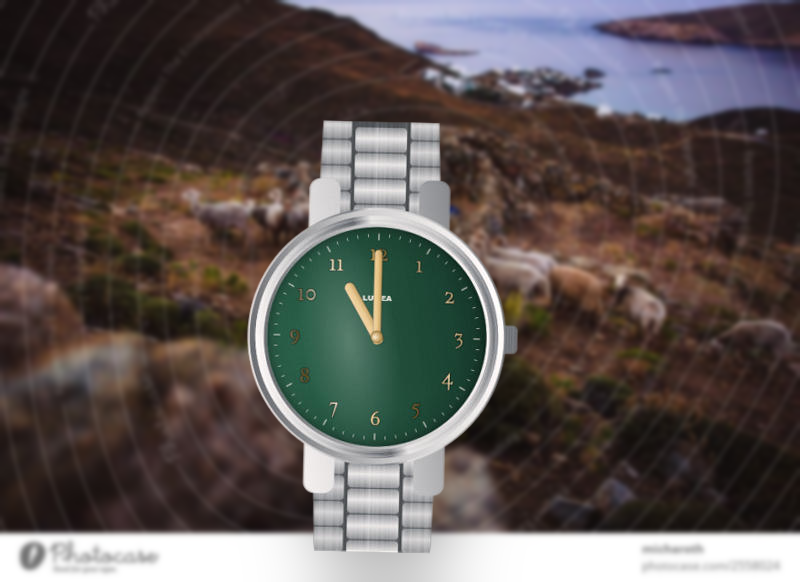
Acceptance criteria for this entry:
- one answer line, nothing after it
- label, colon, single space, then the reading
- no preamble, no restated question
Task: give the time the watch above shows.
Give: 11:00
